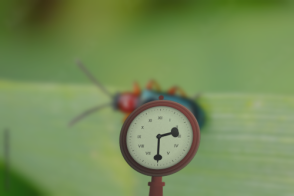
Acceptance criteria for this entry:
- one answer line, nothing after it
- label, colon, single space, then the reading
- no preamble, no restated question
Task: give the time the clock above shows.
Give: 2:30
